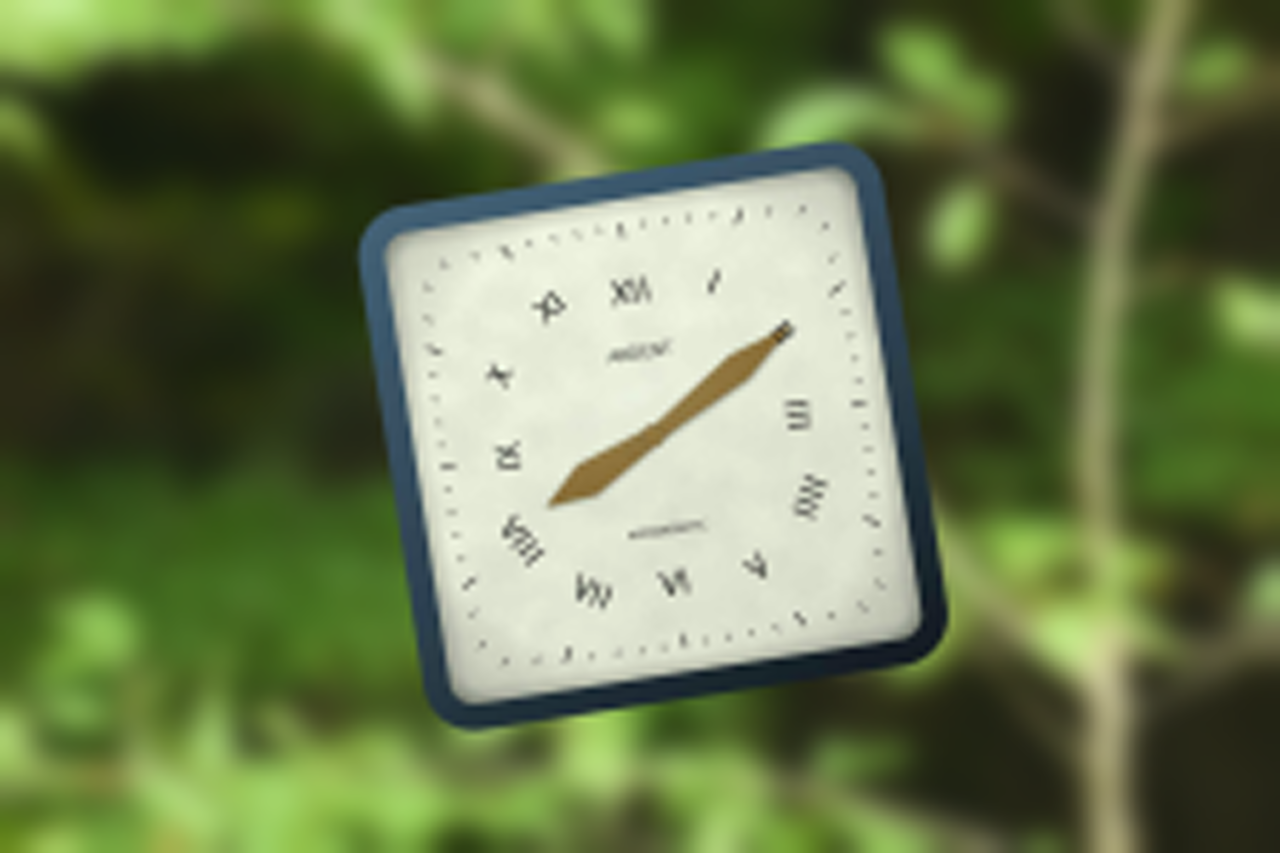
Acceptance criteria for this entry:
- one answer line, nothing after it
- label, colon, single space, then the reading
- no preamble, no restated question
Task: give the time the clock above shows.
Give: 8:10
